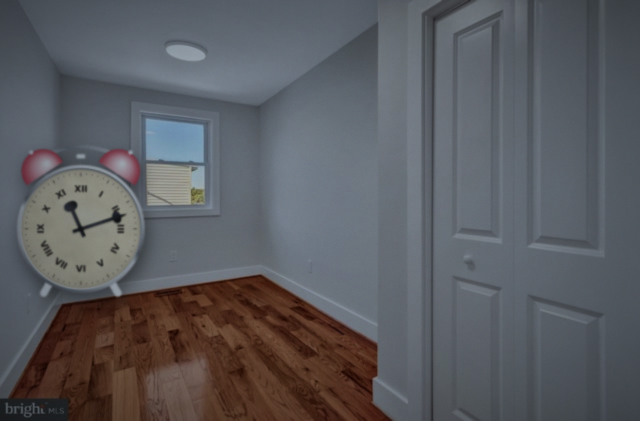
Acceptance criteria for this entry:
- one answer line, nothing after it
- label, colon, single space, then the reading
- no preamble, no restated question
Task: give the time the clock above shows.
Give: 11:12
